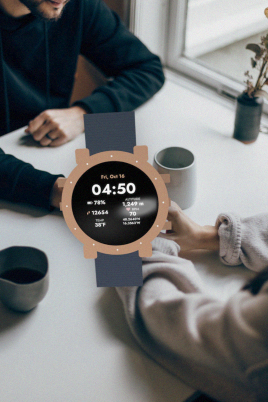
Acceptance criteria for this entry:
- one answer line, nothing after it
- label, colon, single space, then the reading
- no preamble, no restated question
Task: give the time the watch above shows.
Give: 4:50
